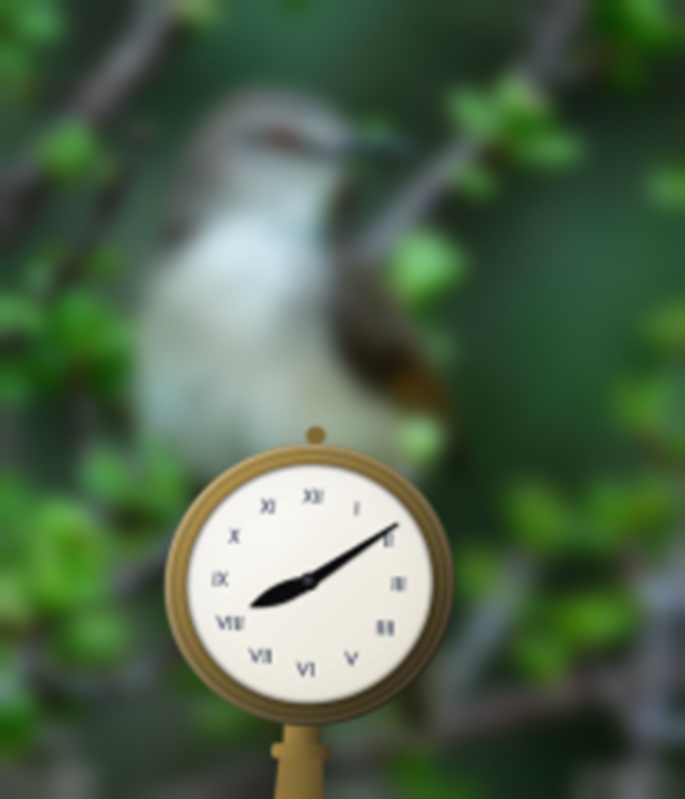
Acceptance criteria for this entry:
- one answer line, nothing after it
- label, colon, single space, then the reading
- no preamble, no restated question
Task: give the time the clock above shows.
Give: 8:09
